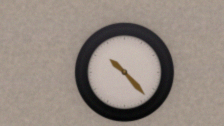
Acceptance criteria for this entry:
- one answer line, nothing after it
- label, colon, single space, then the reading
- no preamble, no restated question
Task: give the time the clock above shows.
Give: 10:23
